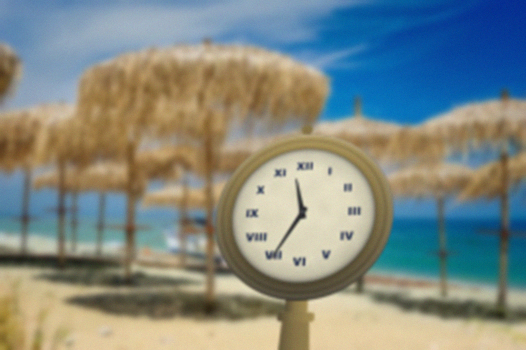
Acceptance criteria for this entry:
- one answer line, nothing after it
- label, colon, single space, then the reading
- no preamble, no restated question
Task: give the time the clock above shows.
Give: 11:35
